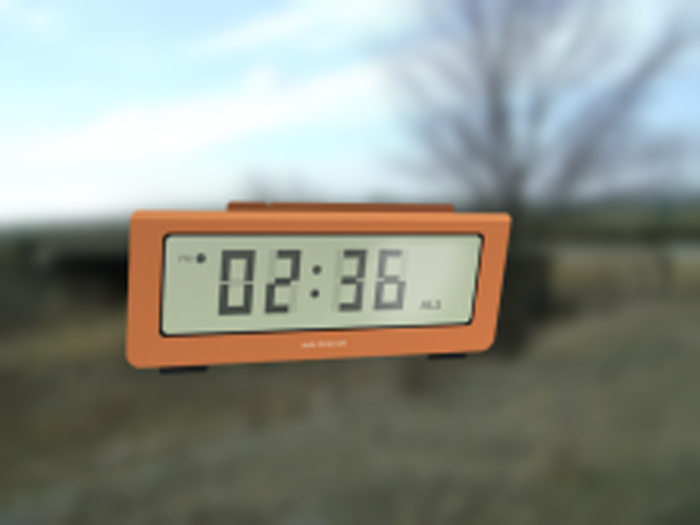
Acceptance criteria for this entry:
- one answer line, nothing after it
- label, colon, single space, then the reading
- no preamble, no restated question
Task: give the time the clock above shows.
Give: 2:36
